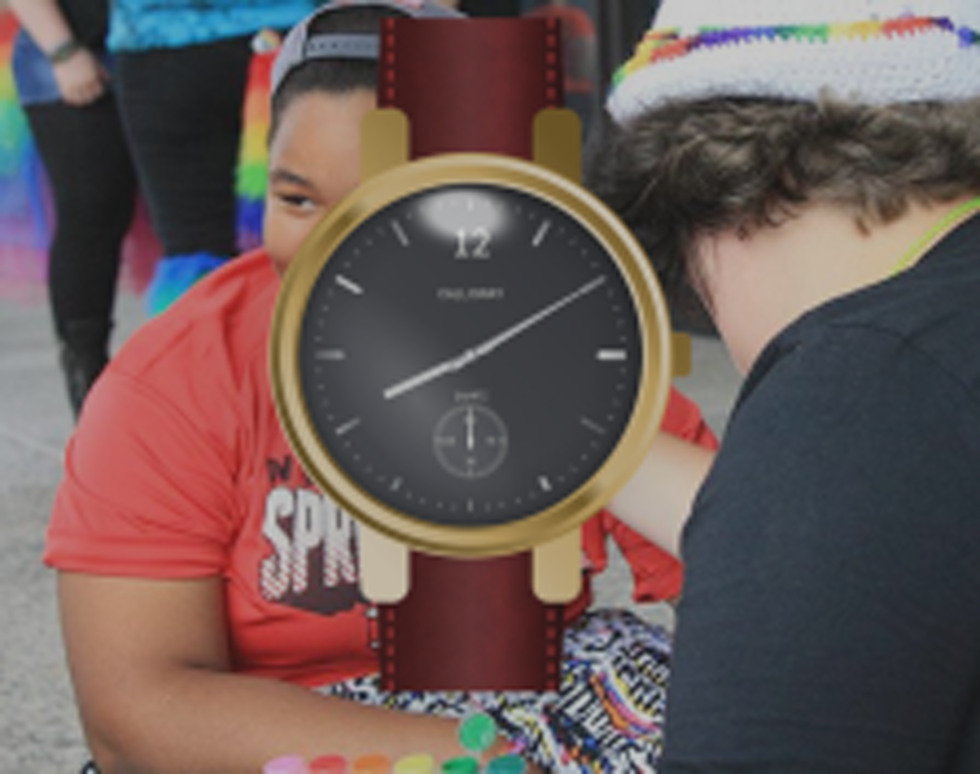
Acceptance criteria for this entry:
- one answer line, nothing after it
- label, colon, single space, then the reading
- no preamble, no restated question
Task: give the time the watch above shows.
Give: 8:10
